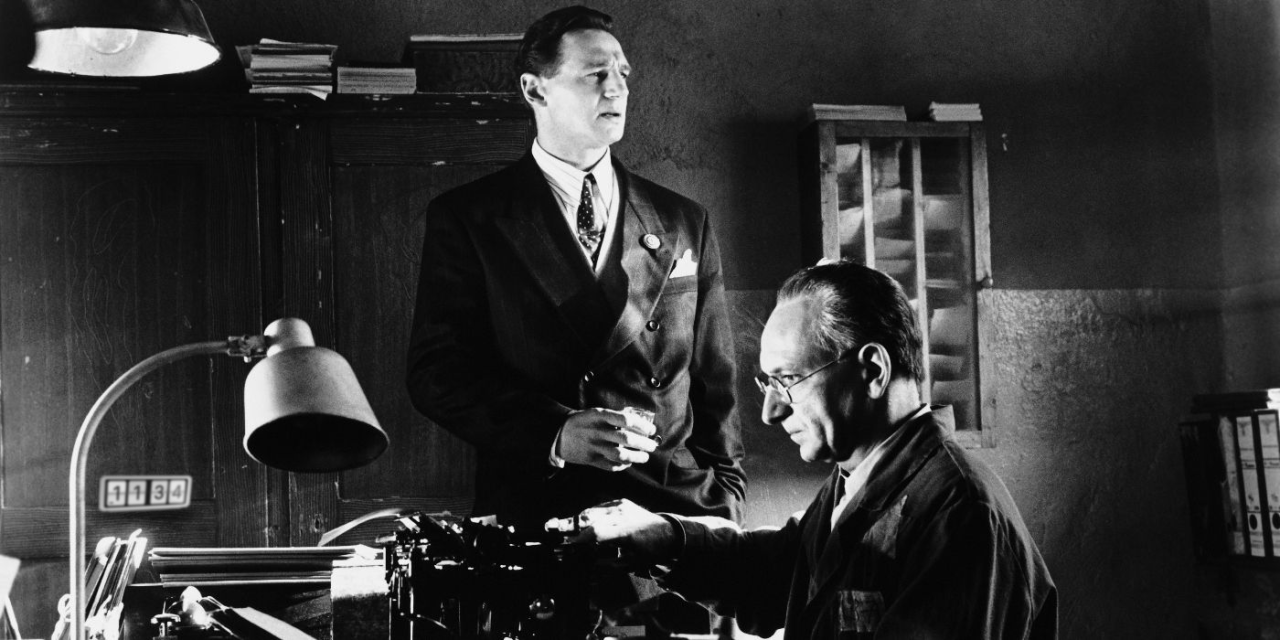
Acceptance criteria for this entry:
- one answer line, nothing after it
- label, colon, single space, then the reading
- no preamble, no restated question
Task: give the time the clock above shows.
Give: 11:34
